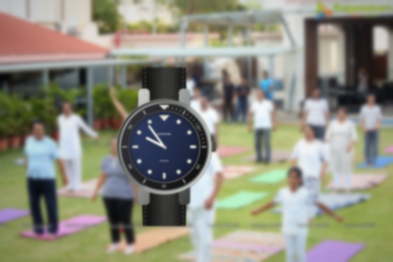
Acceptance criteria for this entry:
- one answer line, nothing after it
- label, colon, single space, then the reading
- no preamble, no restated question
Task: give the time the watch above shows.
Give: 9:54
